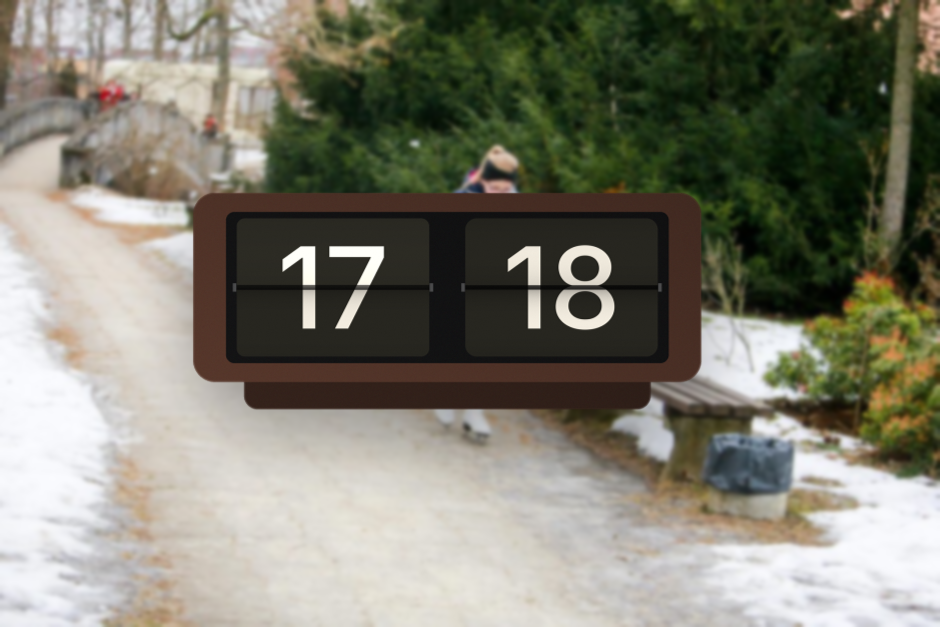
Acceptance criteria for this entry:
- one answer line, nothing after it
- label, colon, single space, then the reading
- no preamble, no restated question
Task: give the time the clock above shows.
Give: 17:18
